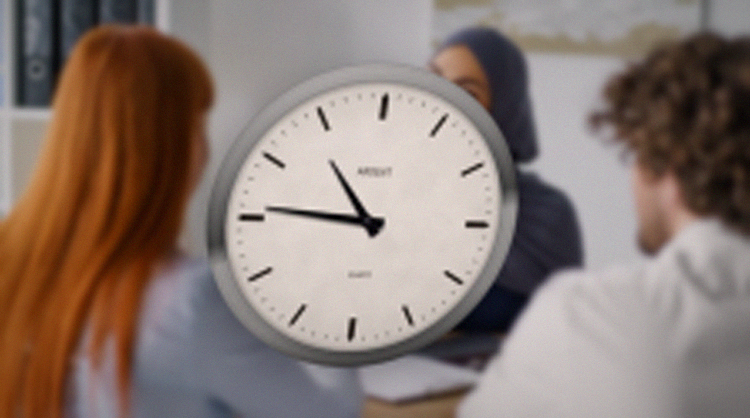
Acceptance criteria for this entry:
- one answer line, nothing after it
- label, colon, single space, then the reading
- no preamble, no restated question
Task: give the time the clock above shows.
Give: 10:46
